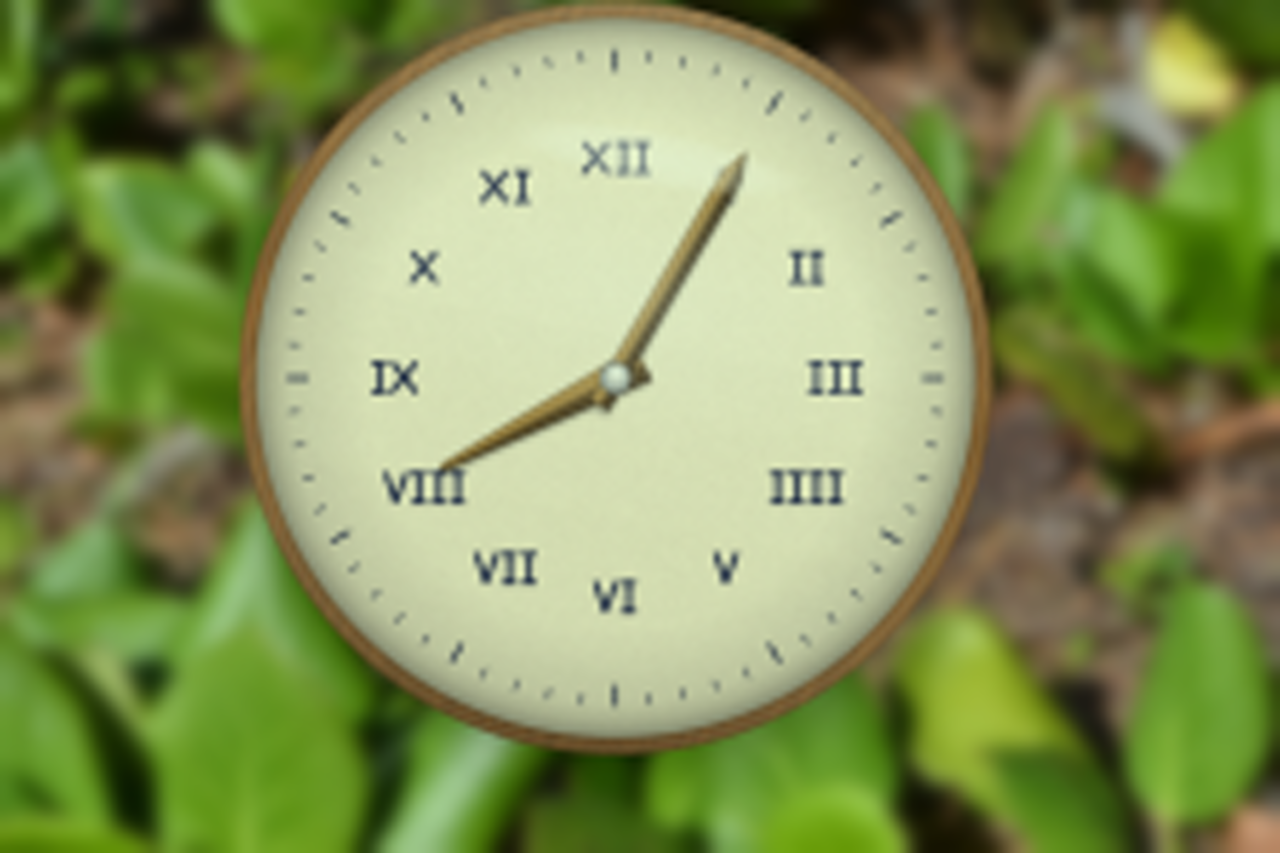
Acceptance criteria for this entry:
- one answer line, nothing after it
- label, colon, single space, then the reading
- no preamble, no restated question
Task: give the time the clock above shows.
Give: 8:05
